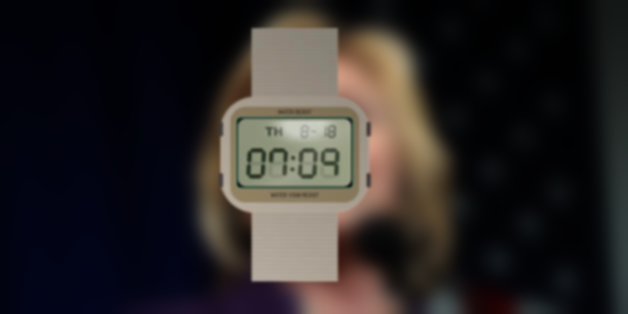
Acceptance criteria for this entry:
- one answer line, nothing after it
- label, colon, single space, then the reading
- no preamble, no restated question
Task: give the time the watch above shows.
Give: 7:09
